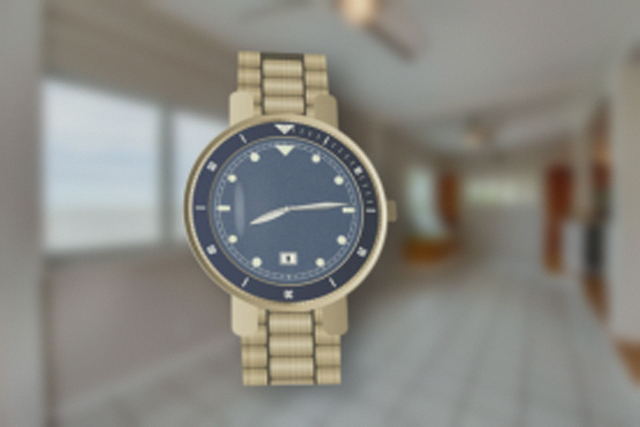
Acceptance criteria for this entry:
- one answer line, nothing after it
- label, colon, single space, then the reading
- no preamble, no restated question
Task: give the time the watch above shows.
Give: 8:14
